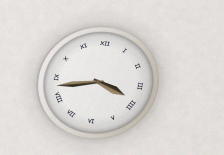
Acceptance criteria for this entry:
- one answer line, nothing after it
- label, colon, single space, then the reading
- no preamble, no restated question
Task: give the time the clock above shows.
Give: 3:43
